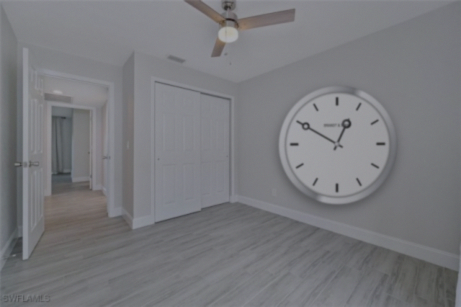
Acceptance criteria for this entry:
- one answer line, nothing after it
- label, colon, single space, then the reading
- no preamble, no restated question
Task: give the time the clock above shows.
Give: 12:50
